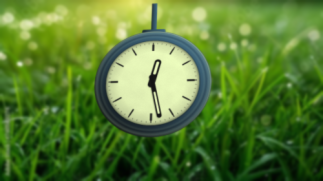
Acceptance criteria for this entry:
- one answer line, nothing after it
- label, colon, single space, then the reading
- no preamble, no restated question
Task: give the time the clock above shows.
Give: 12:28
